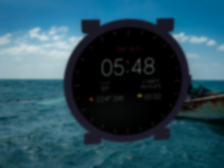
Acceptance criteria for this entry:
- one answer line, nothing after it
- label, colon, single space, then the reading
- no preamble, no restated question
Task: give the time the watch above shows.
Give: 5:48
